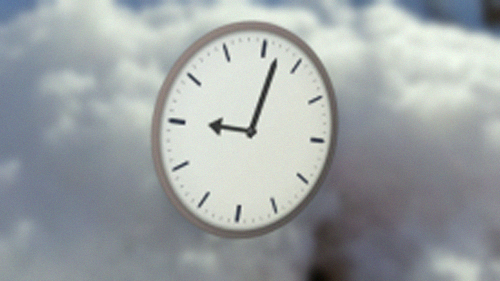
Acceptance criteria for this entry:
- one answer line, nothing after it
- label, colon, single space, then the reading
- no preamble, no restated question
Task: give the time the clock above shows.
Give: 9:02
